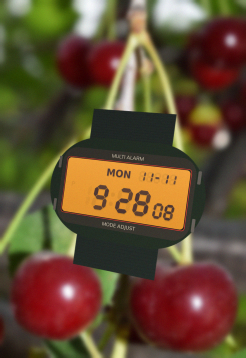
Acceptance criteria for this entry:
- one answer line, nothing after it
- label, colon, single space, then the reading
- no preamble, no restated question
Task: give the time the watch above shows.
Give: 9:28:08
